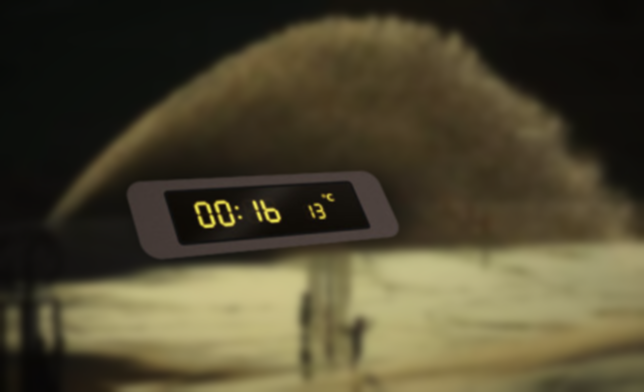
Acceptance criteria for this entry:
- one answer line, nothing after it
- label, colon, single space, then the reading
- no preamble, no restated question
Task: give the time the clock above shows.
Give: 0:16
